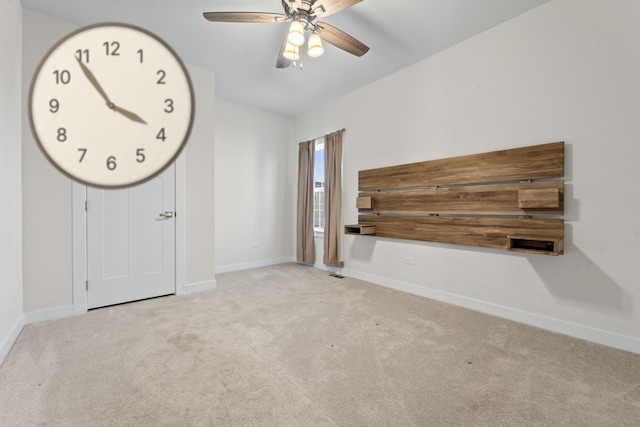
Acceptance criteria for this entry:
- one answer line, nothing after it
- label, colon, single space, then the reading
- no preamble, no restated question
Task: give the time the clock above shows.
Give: 3:54
